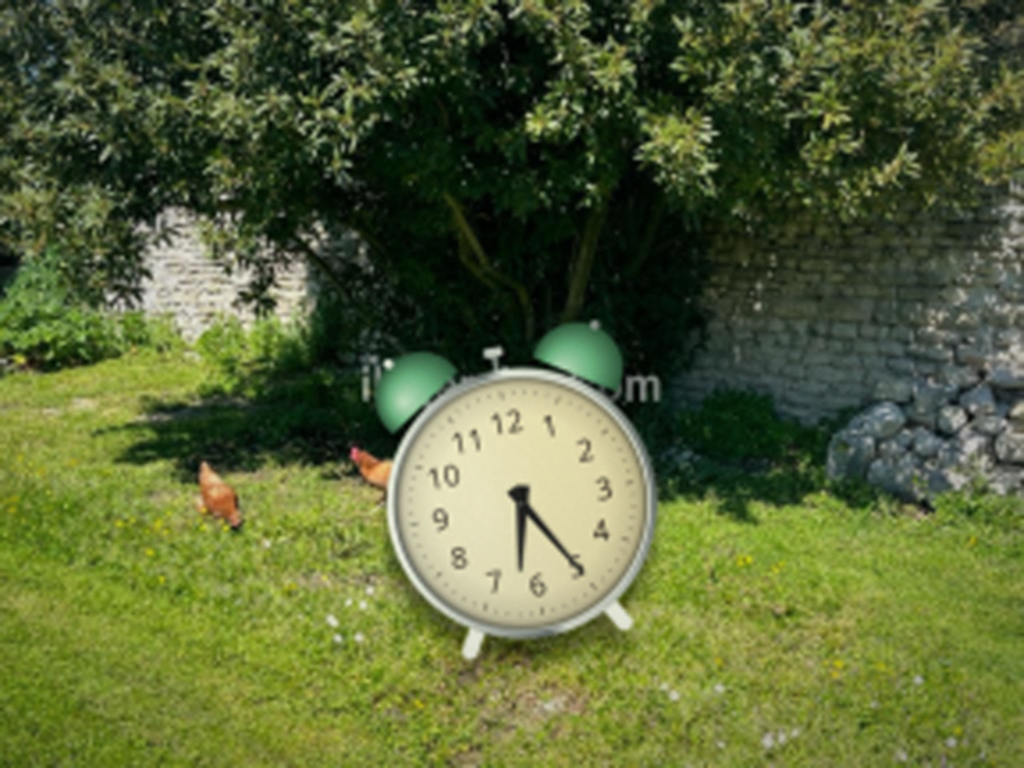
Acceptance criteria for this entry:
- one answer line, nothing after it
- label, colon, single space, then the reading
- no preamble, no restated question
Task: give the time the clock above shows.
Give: 6:25
